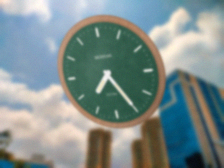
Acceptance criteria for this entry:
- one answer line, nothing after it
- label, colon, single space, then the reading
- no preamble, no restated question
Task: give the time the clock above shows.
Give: 7:25
